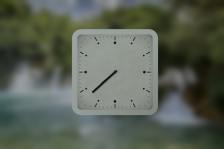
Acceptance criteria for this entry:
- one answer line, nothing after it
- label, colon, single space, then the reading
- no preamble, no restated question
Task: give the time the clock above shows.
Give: 7:38
